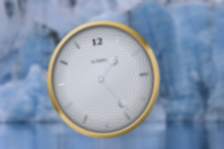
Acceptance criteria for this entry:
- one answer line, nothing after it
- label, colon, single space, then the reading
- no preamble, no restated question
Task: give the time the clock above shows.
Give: 1:24
